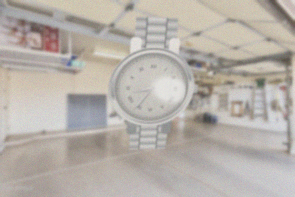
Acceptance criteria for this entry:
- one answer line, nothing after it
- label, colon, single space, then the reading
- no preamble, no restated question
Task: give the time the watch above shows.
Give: 8:36
